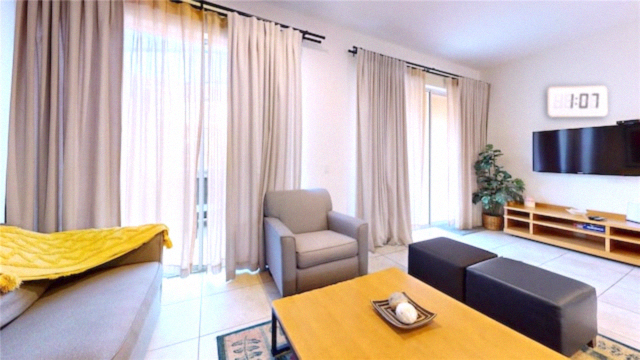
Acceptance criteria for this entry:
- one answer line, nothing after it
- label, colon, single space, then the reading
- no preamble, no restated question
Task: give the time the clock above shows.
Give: 1:07
